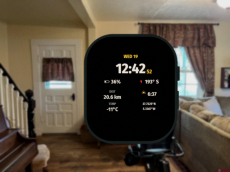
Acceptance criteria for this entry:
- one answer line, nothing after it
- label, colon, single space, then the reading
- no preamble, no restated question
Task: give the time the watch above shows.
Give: 12:42
